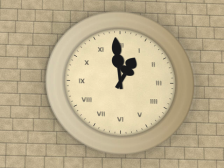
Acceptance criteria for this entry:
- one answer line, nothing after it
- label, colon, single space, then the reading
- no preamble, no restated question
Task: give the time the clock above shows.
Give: 12:59
